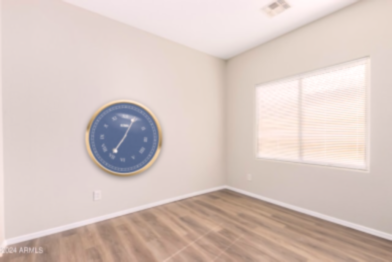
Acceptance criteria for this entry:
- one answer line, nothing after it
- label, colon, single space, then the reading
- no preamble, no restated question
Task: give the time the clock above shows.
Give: 7:04
